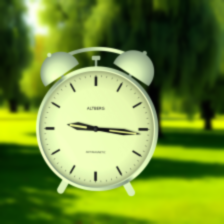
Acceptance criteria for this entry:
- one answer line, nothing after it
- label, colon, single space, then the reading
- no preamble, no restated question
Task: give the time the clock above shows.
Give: 9:16
